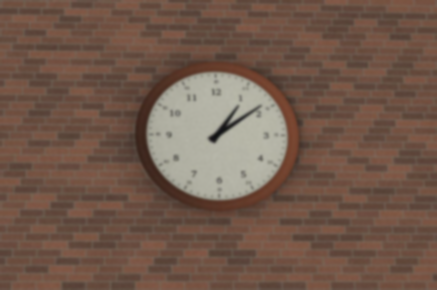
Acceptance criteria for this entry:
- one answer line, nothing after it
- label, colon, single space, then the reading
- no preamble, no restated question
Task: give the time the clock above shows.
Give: 1:09
